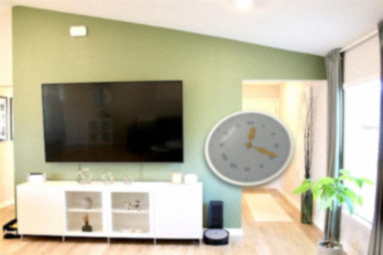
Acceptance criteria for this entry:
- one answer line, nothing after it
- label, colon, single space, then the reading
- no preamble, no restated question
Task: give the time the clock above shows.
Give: 12:19
